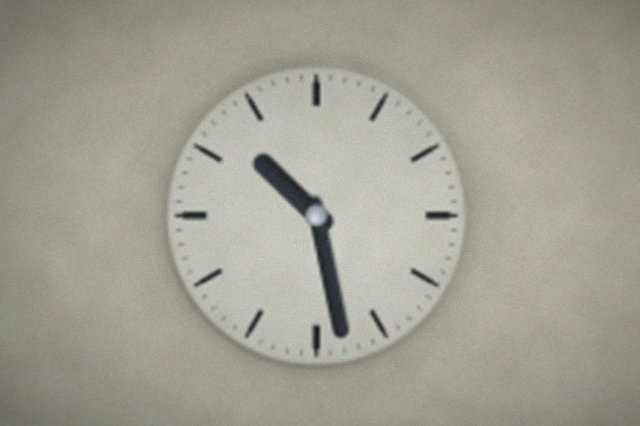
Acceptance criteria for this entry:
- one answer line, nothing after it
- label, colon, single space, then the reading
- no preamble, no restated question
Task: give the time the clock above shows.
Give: 10:28
